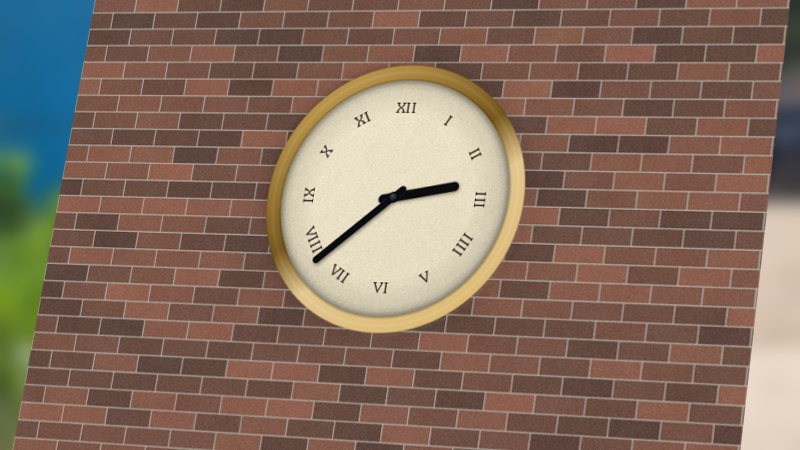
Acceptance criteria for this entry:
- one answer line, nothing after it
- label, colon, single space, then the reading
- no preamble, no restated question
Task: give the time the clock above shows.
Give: 2:38
